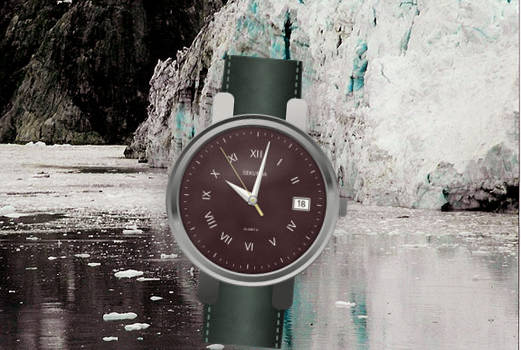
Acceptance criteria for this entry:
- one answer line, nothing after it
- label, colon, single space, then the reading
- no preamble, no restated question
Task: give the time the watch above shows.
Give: 10:01:54
